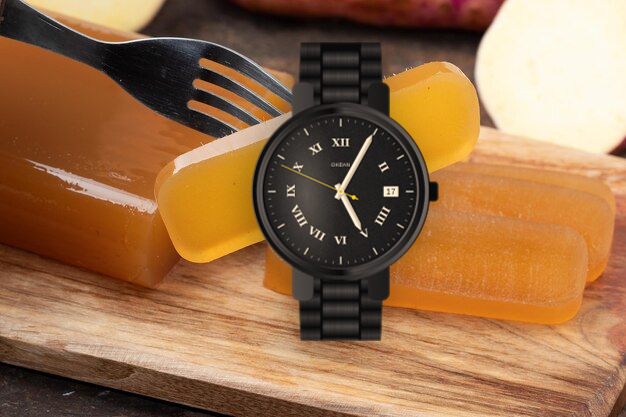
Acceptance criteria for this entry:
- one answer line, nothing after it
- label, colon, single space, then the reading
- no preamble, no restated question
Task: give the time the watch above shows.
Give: 5:04:49
